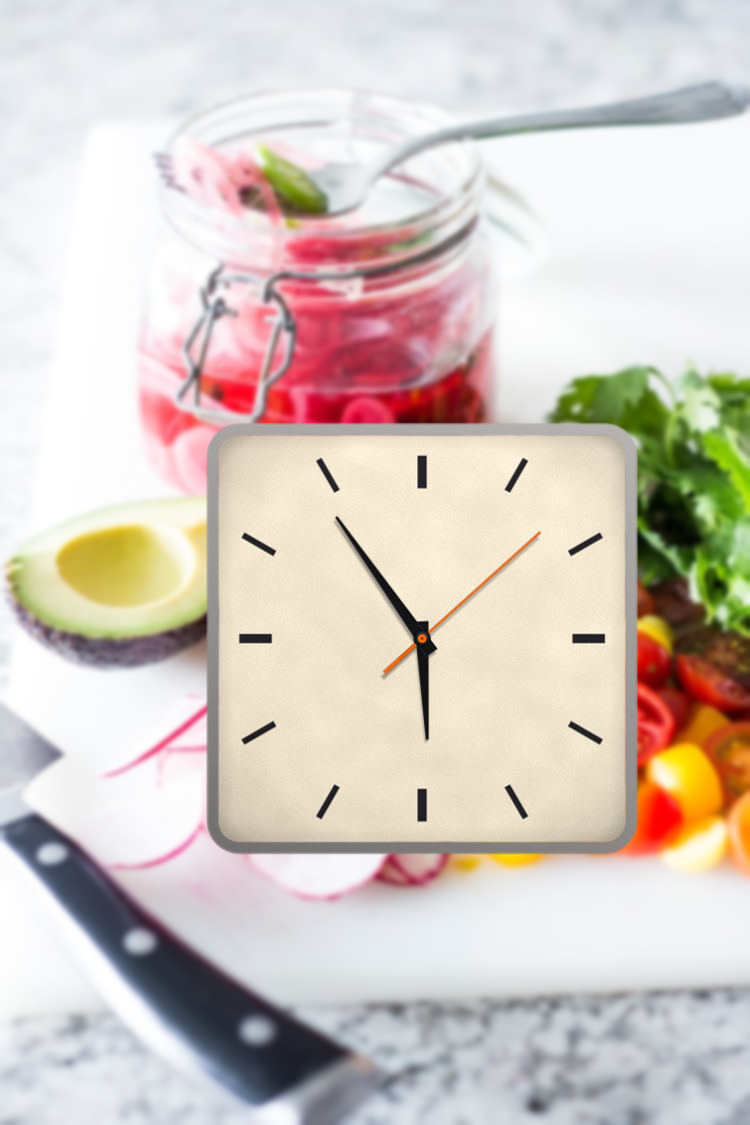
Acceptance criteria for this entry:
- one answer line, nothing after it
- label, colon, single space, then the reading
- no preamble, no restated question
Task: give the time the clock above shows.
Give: 5:54:08
